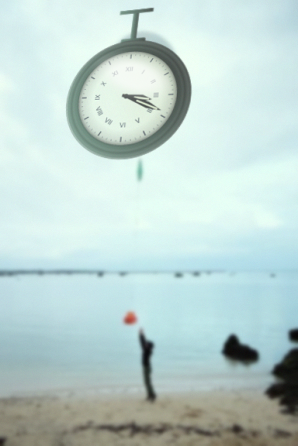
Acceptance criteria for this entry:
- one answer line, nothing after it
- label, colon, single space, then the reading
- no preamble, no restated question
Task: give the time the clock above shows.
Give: 3:19
